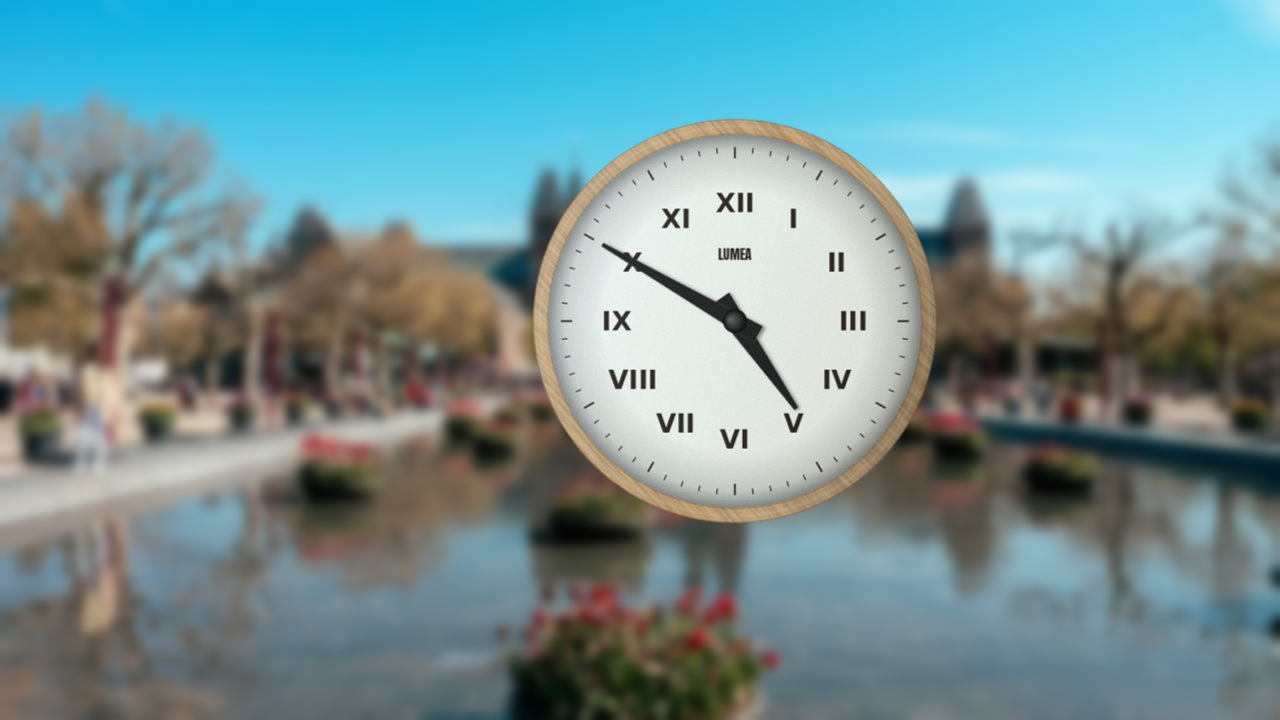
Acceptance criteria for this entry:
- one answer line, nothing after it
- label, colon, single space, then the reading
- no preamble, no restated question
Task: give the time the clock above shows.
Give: 4:50
